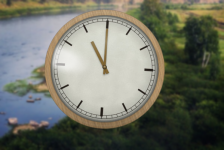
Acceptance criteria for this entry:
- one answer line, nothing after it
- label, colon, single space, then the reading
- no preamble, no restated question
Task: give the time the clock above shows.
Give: 11:00
